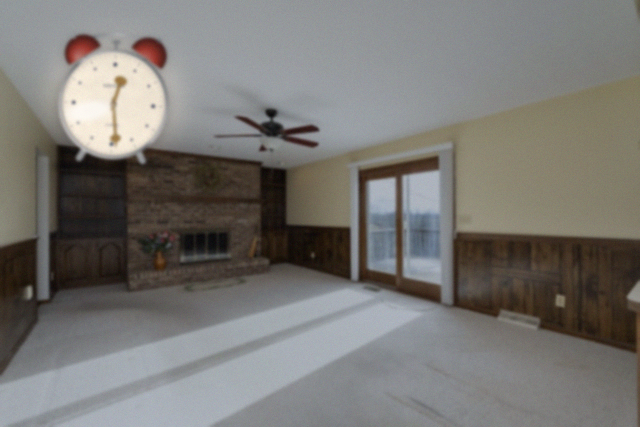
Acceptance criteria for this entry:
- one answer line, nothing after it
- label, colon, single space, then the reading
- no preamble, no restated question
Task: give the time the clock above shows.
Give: 12:29
